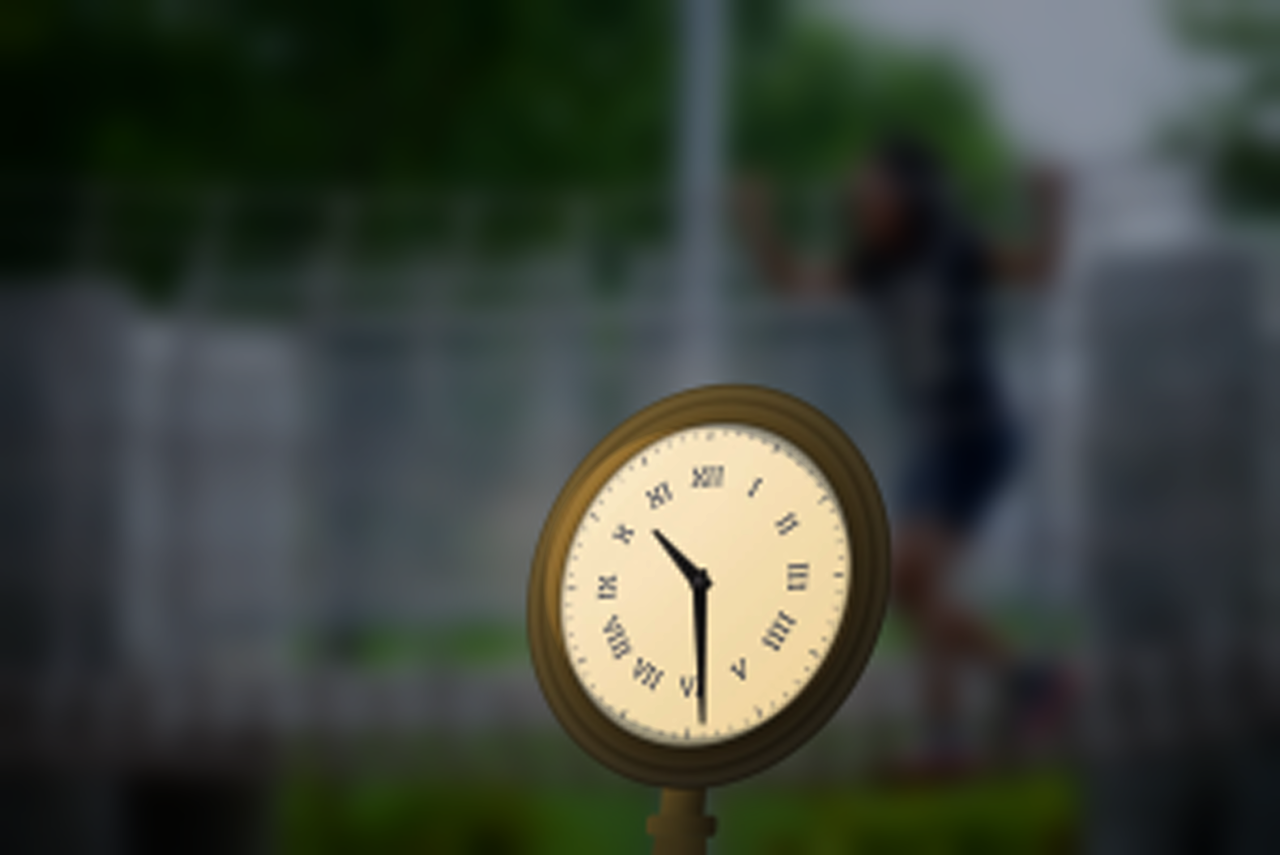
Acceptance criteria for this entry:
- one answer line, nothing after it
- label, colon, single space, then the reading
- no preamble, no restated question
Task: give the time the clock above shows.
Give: 10:29
